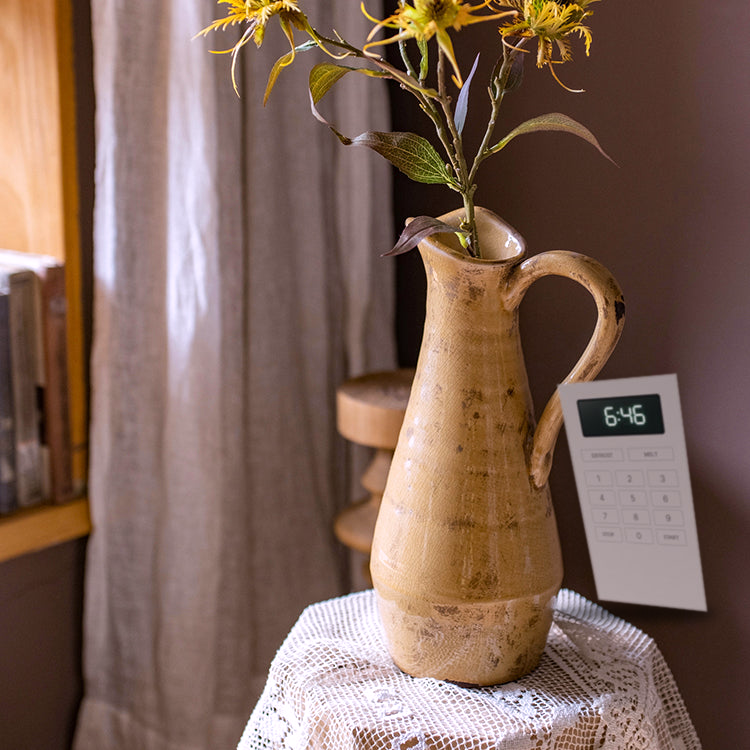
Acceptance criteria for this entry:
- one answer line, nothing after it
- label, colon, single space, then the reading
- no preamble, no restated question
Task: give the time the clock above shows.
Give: 6:46
